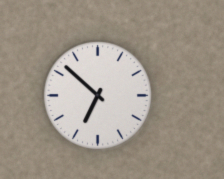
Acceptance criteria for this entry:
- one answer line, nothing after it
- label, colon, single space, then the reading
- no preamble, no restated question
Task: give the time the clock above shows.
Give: 6:52
